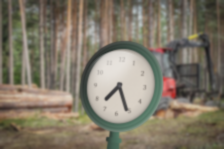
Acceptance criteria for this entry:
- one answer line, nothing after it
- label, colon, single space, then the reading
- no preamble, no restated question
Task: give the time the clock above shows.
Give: 7:26
